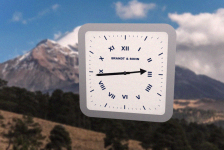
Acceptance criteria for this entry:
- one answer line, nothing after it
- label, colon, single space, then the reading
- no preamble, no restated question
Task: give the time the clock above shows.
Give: 2:44
